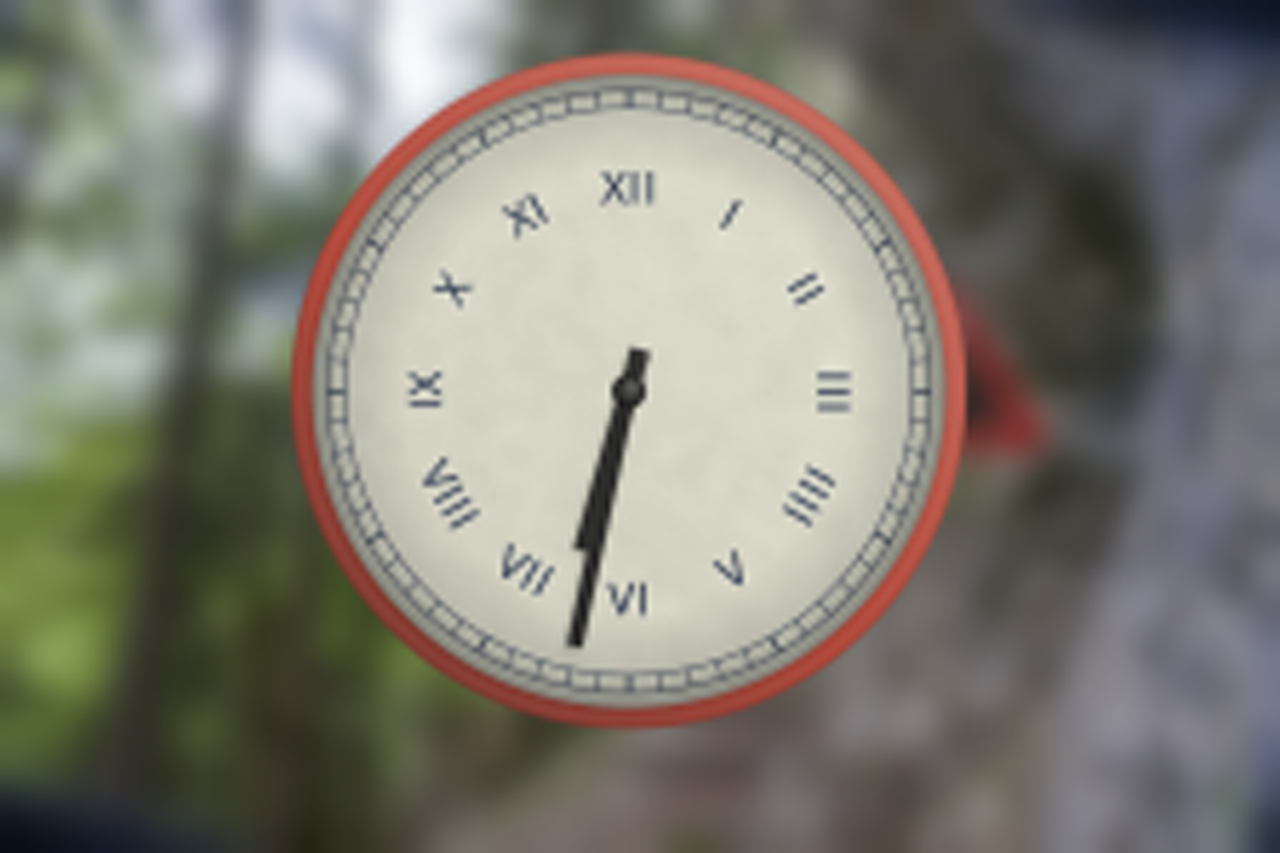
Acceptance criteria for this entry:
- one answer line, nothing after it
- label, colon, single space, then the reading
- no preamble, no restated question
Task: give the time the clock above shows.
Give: 6:32
